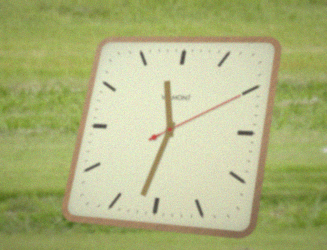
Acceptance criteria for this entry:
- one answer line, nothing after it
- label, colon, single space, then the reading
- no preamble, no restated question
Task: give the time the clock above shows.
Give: 11:32:10
